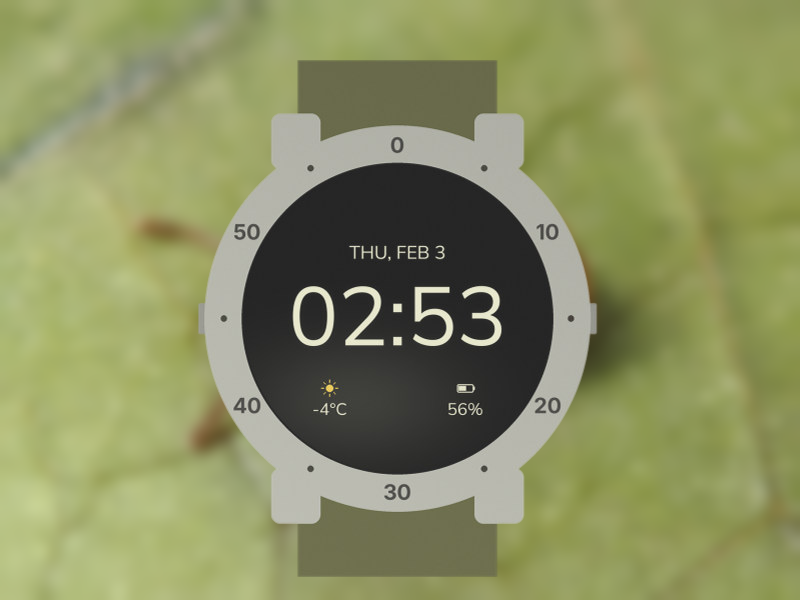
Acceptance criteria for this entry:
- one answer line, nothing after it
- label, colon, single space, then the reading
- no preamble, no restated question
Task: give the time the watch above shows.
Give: 2:53
